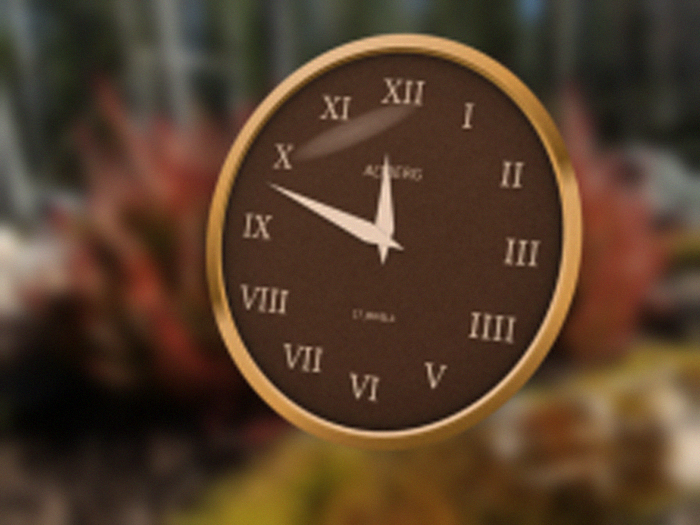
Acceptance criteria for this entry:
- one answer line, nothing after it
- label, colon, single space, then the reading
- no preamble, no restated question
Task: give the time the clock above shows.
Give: 11:48
